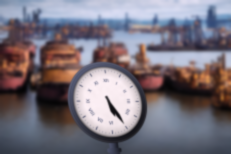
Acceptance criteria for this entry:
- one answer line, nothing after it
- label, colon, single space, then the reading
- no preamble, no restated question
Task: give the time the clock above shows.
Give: 5:25
